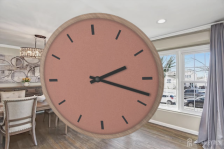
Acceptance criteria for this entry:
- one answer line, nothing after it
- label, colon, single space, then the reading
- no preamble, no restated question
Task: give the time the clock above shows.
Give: 2:18
